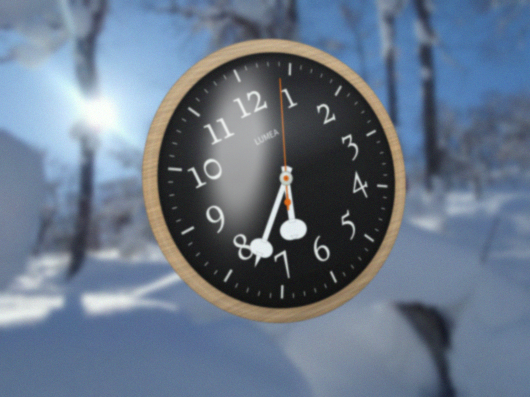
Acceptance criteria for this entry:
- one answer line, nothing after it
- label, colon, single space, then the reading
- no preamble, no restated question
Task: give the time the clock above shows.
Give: 6:38:04
